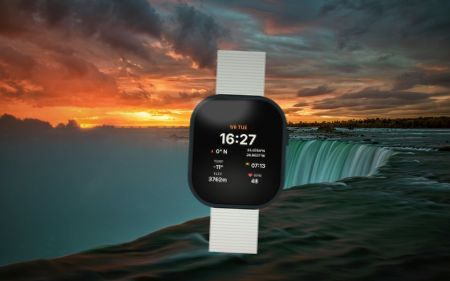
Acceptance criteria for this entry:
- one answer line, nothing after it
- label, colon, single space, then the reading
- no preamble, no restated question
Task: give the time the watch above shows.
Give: 16:27
